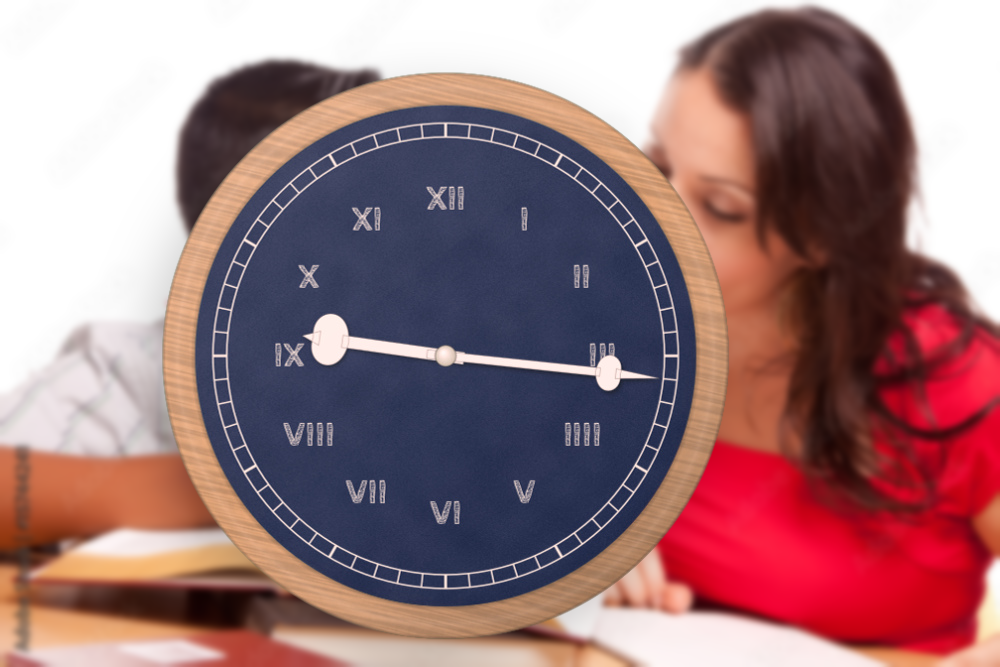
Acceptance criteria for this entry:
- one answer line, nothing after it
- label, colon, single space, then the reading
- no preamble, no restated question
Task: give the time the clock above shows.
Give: 9:16
